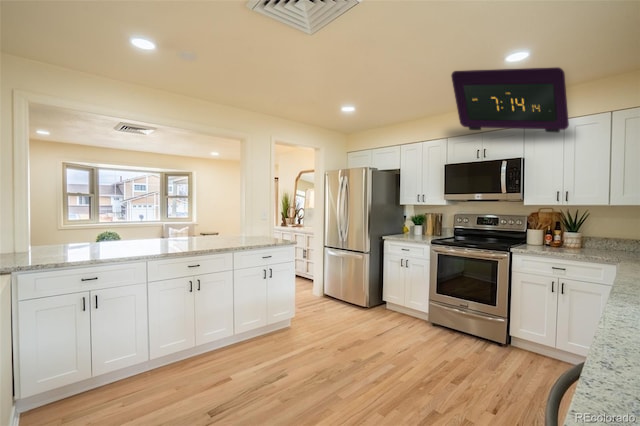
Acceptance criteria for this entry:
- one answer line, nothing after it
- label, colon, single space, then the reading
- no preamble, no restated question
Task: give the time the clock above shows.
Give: 7:14
